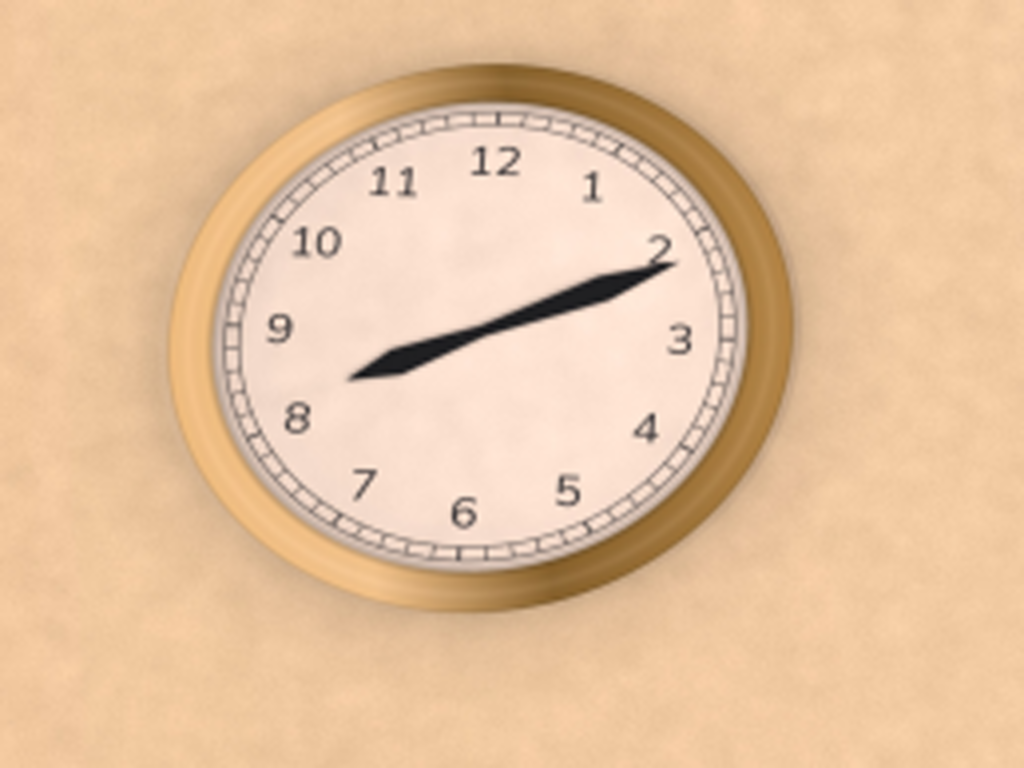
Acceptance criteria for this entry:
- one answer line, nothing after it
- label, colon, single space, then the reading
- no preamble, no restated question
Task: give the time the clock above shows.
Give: 8:11
